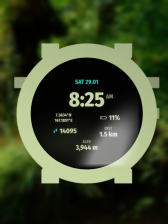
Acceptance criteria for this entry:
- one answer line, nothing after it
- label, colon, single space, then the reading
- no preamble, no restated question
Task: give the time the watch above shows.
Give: 8:25
